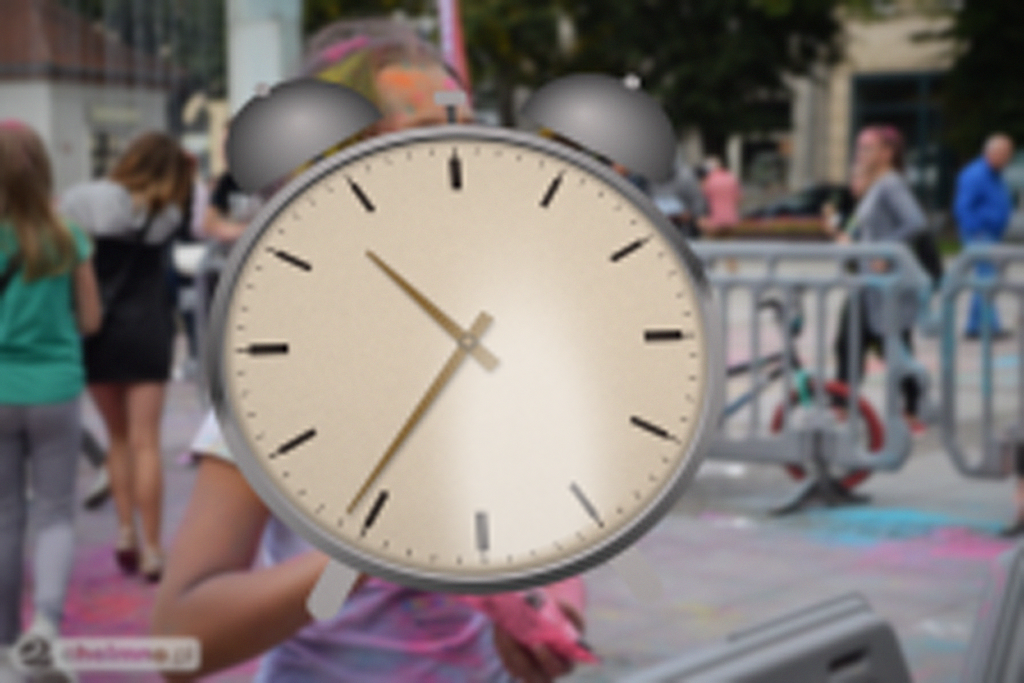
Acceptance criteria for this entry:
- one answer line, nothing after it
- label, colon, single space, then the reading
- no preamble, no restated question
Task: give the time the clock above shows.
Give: 10:36
